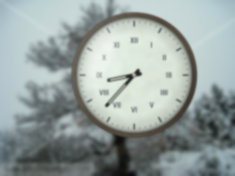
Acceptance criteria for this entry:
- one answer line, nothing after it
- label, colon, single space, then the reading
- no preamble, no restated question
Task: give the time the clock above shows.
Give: 8:37
